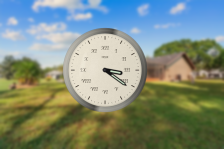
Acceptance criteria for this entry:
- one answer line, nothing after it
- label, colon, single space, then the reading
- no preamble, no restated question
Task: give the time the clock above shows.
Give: 3:21
